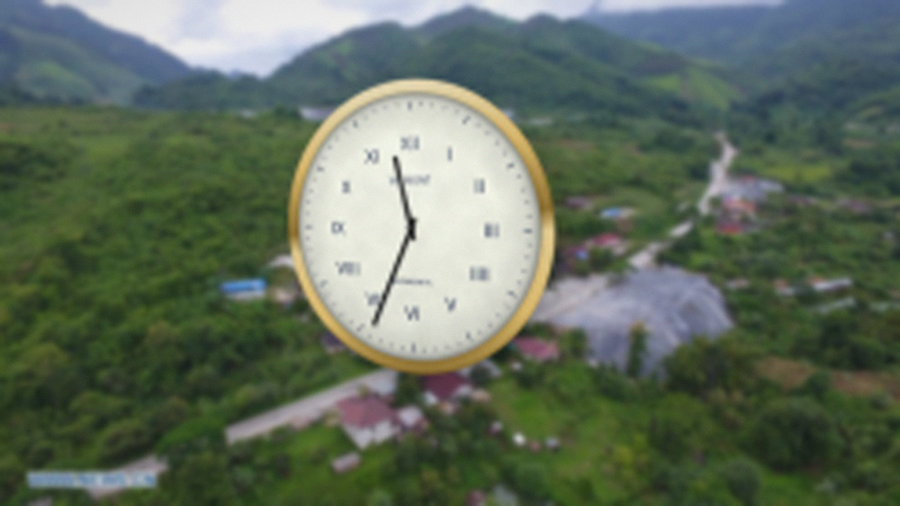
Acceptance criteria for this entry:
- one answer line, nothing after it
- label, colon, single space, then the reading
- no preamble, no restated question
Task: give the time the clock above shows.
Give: 11:34
